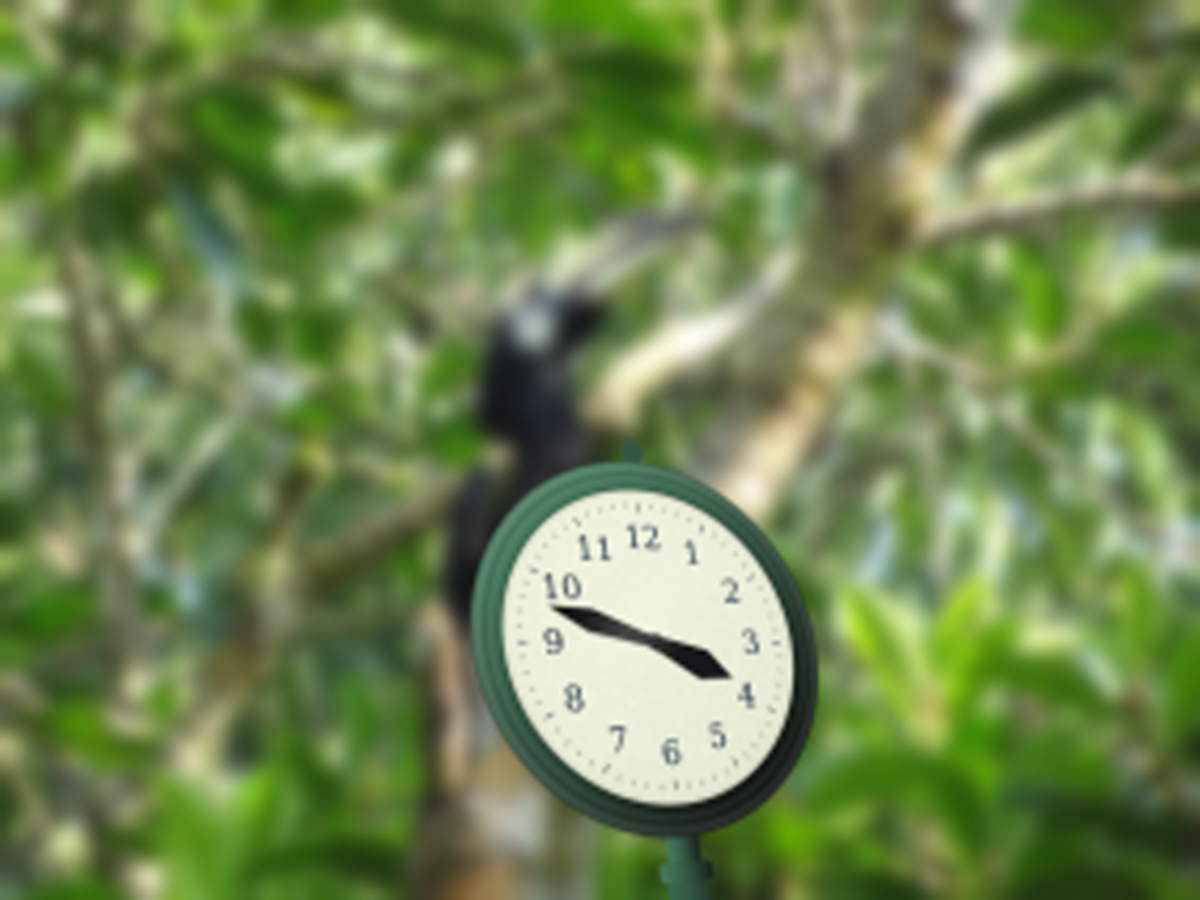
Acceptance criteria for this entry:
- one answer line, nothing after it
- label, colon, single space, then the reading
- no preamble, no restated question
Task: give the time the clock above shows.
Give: 3:48
